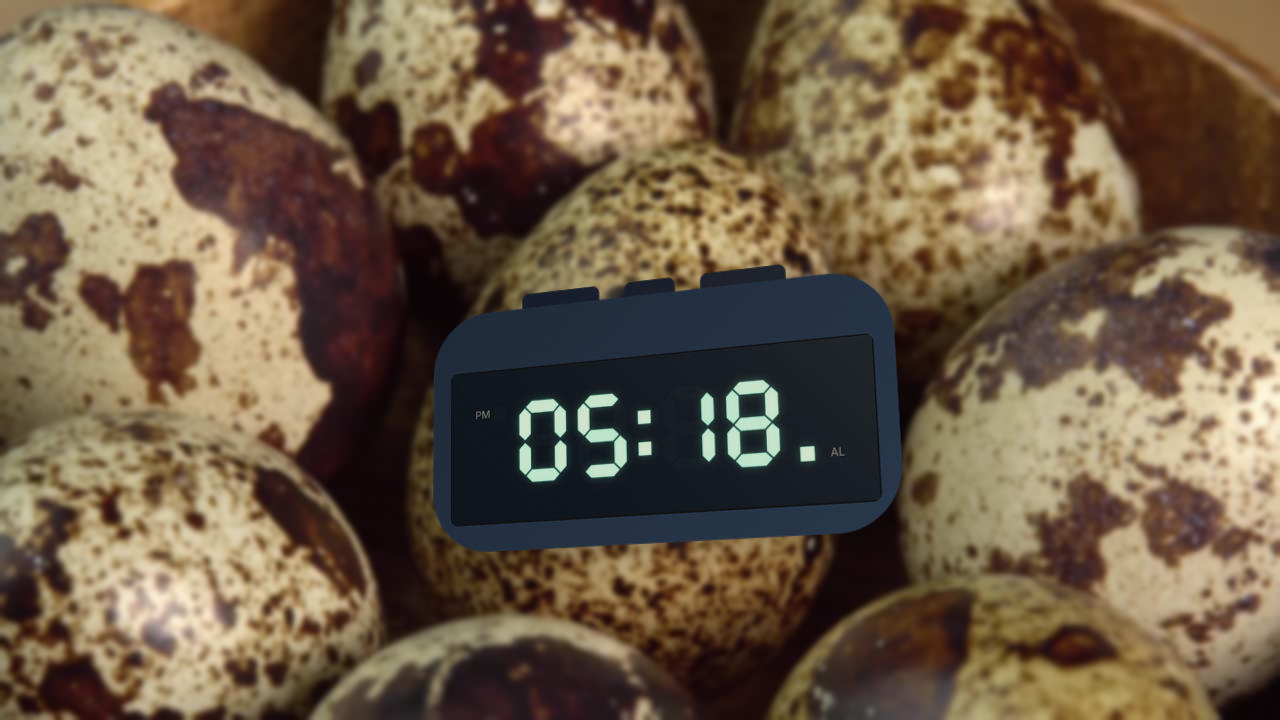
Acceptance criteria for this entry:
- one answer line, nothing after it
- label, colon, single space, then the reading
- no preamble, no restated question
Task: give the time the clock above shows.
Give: 5:18
